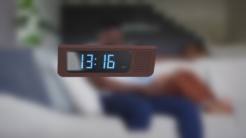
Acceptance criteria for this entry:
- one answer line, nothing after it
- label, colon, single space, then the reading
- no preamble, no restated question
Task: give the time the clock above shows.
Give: 13:16
